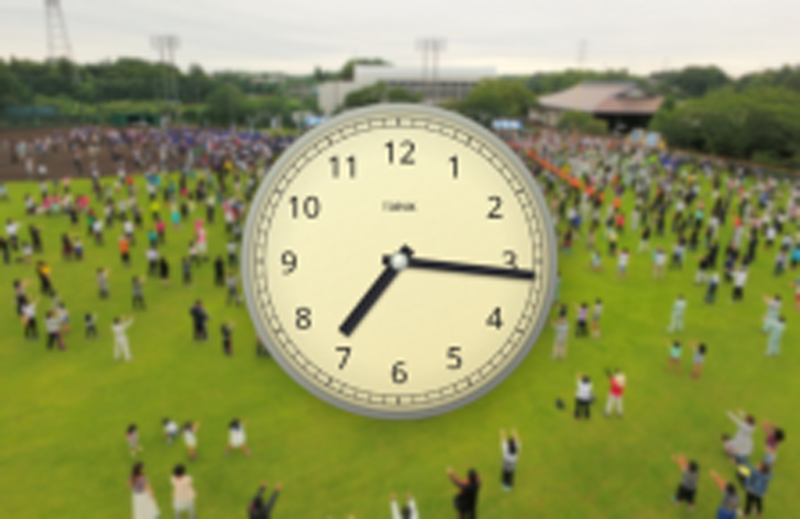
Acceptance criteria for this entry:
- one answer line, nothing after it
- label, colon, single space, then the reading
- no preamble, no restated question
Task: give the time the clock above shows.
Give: 7:16
